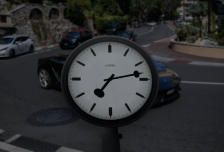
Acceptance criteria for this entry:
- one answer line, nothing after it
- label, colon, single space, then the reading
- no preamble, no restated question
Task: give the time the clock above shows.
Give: 7:13
